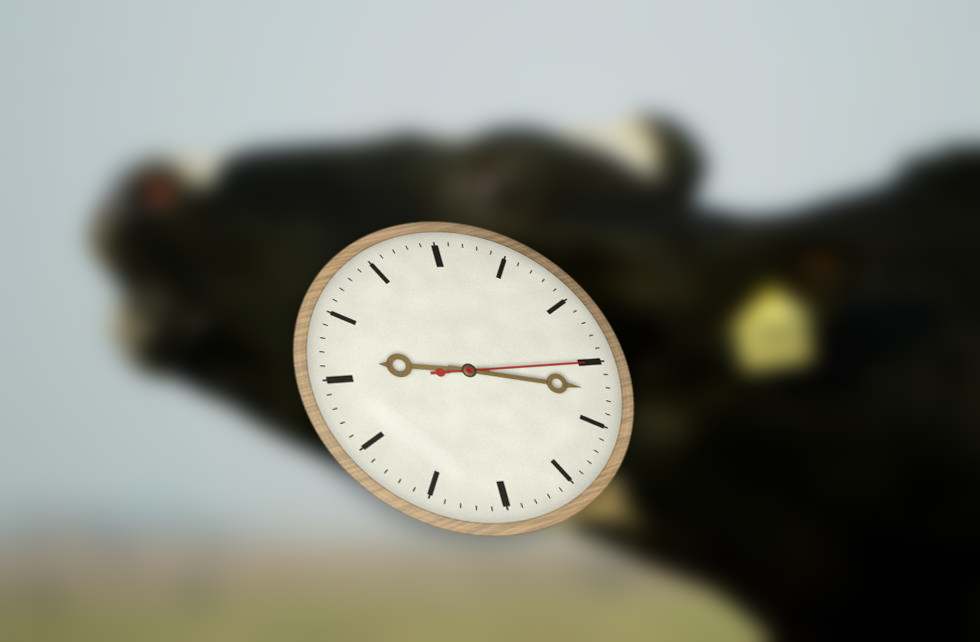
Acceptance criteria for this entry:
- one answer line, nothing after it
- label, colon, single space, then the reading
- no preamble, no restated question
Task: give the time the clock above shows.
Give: 9:17:15
